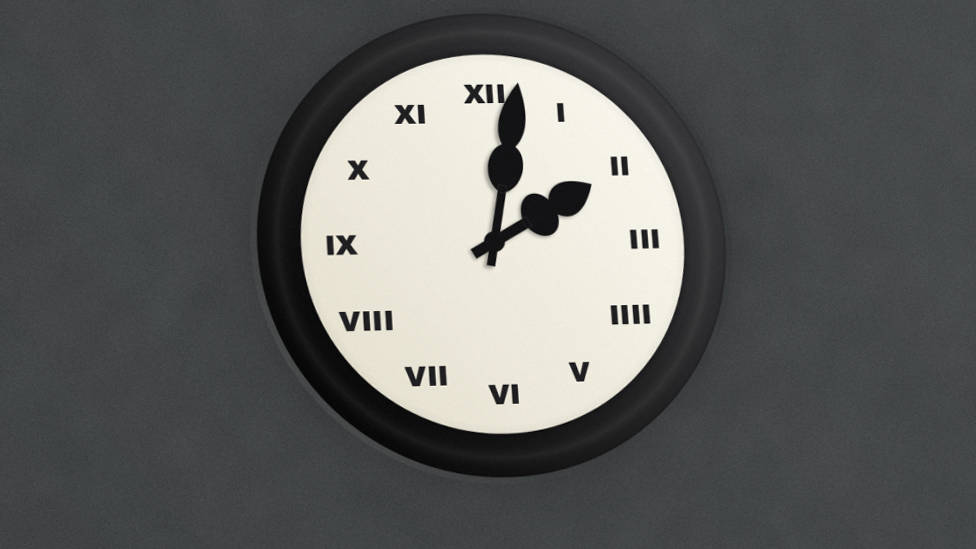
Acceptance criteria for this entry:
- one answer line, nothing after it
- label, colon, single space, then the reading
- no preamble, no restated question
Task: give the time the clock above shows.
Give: 2:02
